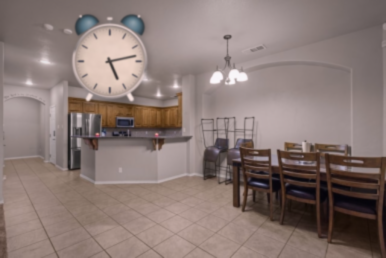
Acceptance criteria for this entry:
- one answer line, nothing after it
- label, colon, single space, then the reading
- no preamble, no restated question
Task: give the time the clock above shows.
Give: 5:13
